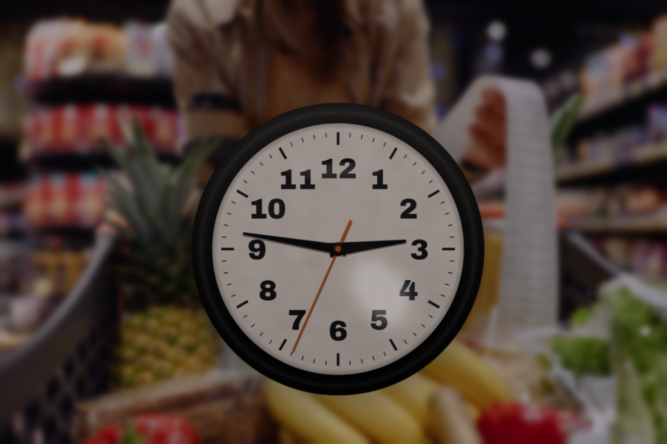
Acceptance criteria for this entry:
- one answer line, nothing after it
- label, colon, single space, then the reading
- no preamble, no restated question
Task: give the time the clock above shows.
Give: 2:46:34
